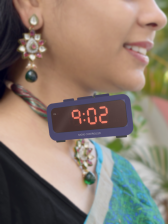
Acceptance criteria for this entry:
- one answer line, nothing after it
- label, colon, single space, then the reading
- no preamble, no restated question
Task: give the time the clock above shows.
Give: 9:02
